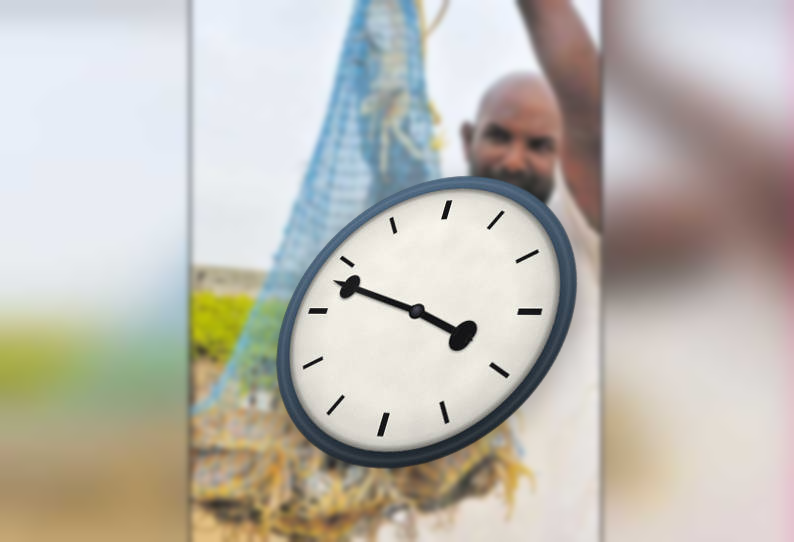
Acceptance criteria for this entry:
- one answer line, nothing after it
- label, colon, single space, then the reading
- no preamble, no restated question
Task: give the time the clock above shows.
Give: 3:48
